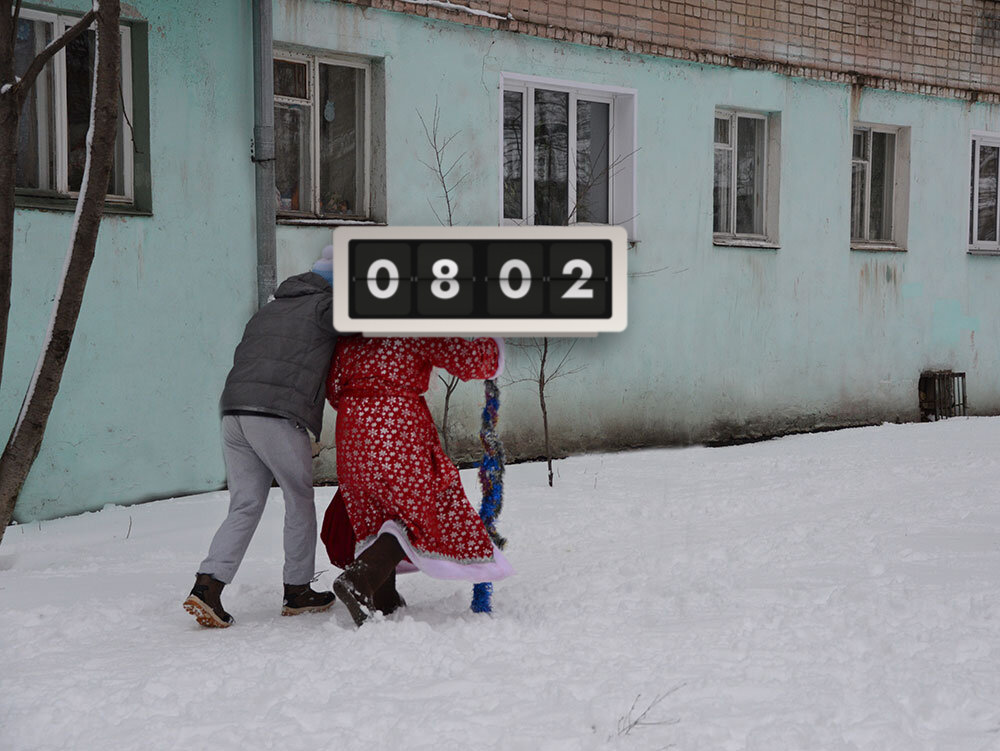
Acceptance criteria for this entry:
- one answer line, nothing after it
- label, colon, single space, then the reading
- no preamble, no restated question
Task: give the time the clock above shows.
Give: 8:02
